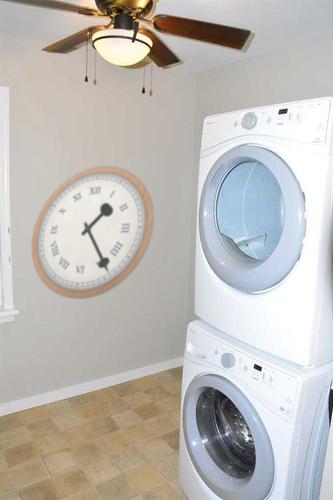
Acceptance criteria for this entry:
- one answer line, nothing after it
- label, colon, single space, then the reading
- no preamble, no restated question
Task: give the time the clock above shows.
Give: 1:24
